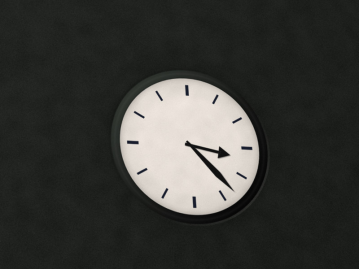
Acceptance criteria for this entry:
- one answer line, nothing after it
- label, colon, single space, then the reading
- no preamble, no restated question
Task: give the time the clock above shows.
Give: 3:23
